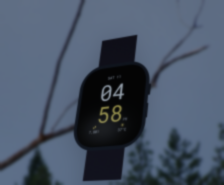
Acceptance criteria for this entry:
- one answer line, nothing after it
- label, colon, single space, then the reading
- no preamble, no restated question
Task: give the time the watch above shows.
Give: 4:58
